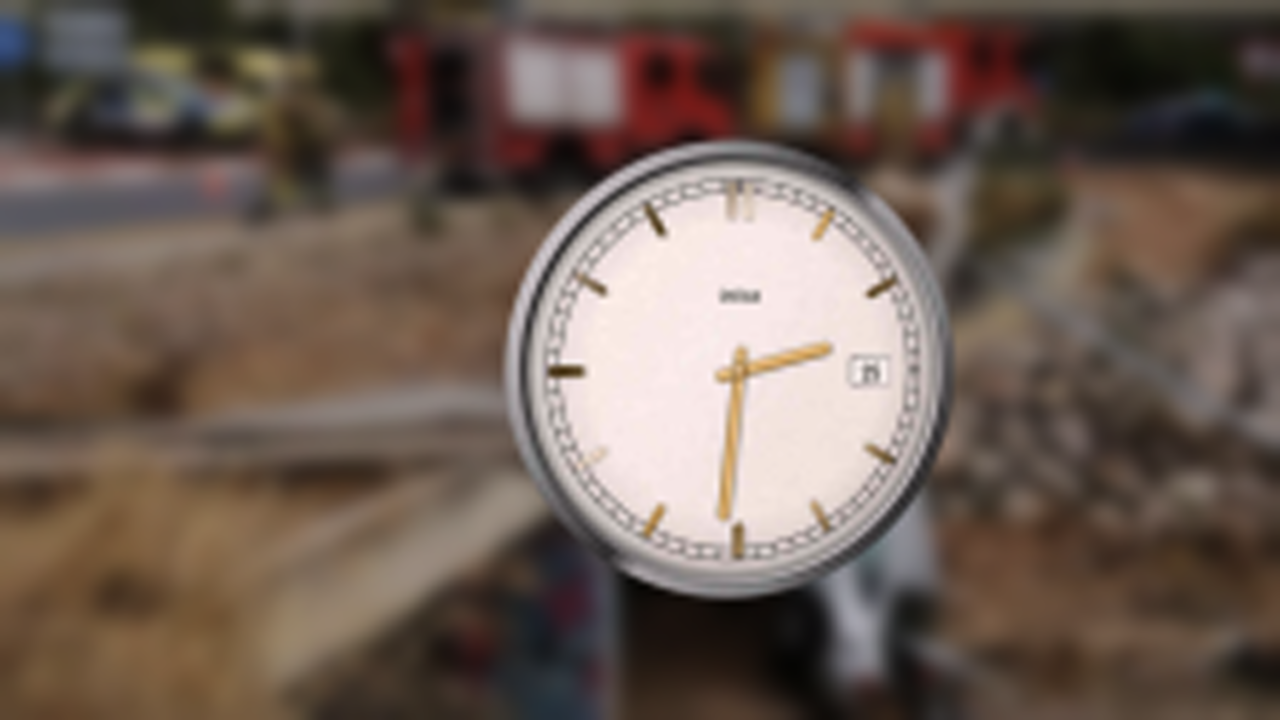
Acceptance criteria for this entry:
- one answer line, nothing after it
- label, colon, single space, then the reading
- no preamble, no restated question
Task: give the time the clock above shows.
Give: 2:31
